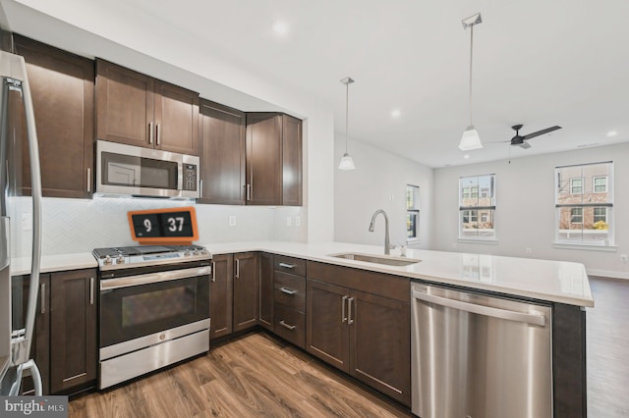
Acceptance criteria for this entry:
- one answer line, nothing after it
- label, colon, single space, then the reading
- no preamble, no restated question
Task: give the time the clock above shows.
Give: 9:37
